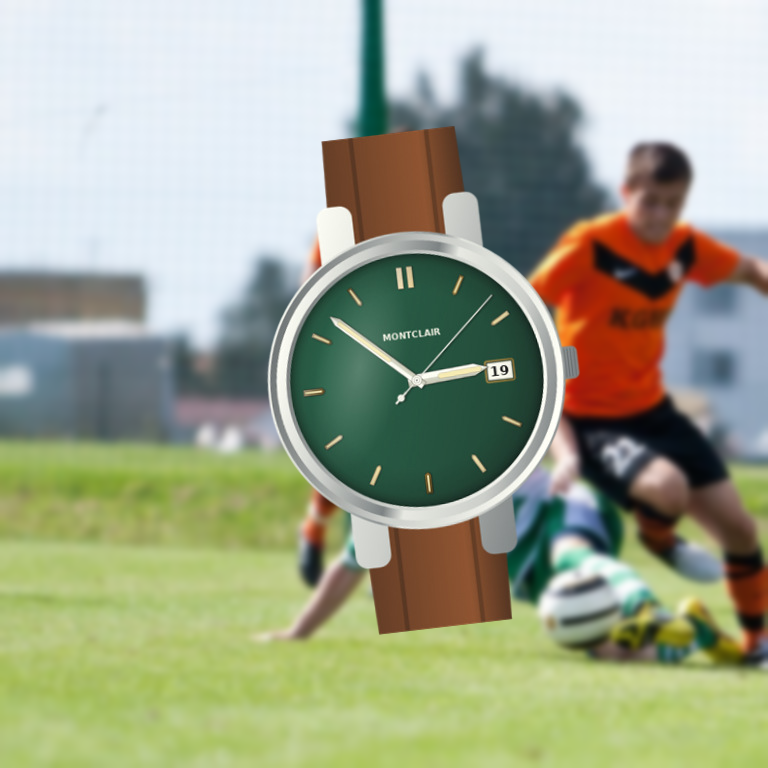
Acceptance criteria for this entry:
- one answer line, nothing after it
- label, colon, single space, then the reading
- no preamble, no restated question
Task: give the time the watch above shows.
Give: 2:52:08
